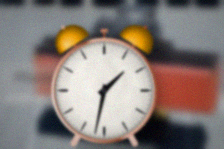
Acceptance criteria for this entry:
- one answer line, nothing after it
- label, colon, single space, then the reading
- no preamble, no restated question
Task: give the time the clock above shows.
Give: 1:32
